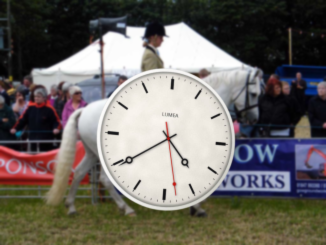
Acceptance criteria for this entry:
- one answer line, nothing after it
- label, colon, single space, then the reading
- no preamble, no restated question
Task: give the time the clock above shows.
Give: 4:39:28
